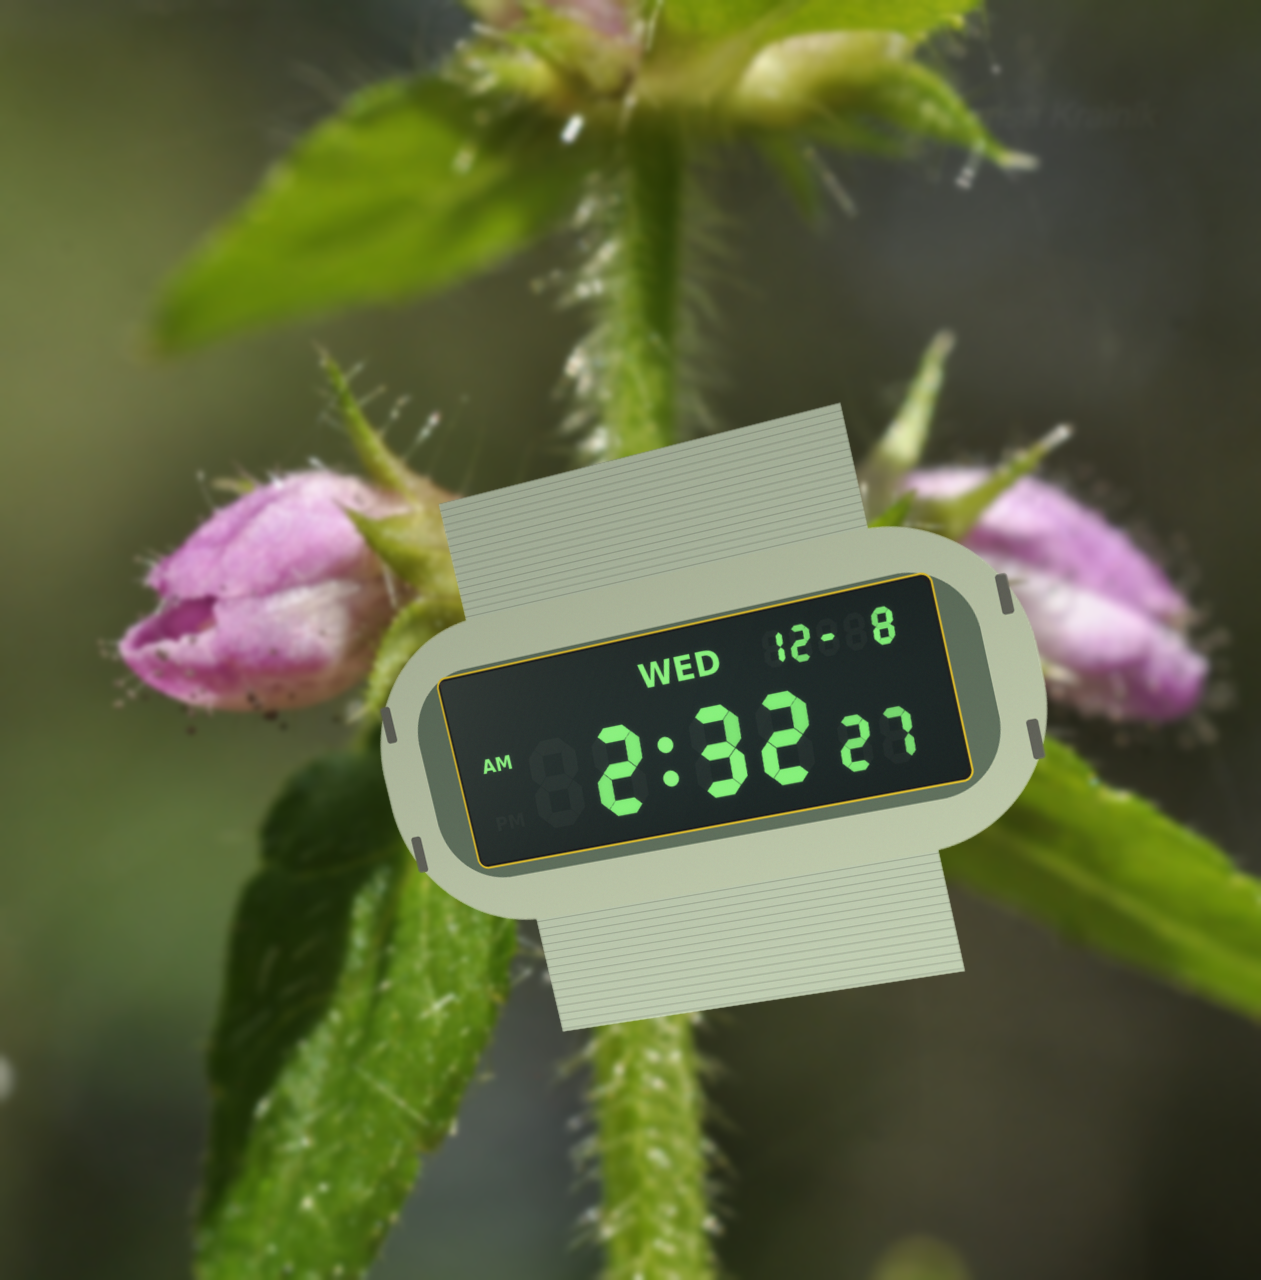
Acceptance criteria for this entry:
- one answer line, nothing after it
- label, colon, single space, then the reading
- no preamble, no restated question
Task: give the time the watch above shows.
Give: 2:32:27
